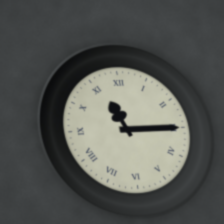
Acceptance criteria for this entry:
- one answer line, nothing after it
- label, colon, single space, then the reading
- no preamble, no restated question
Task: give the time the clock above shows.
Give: 11:15
